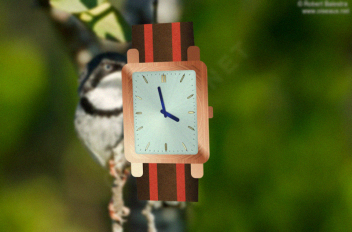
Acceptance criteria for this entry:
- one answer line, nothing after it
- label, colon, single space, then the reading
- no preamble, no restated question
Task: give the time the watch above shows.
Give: 3:58
